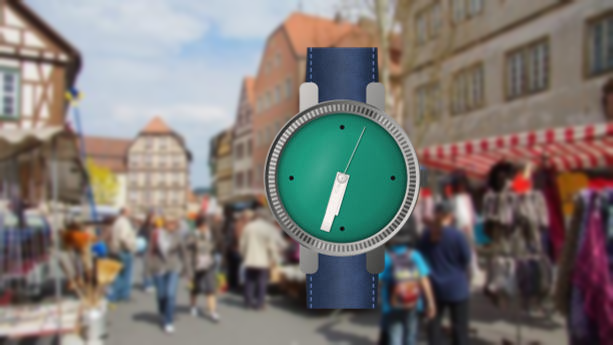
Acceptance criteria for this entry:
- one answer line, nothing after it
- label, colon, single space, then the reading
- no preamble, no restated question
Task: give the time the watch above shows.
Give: 6:33:04
